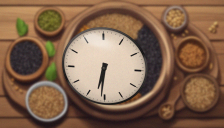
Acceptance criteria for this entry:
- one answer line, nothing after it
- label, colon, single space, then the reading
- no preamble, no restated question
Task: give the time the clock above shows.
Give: 6:31
